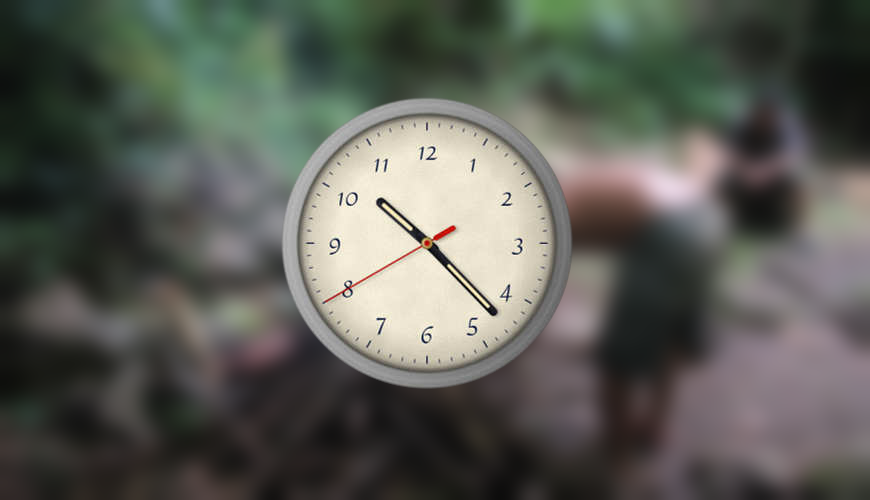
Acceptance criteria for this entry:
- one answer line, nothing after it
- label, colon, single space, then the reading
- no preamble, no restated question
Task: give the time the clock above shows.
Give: 10:22:40
